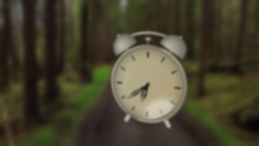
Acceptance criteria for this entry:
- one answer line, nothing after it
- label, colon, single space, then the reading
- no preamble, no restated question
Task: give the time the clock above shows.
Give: 6:39
